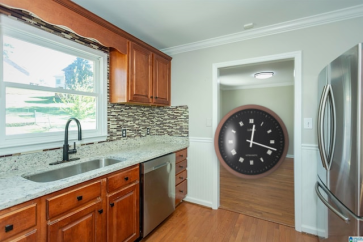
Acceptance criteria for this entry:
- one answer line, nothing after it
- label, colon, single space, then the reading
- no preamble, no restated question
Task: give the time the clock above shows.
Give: 12:18
